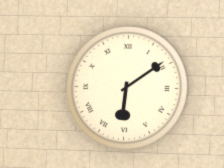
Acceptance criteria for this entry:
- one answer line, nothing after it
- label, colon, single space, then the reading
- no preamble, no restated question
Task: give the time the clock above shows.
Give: 6:09
